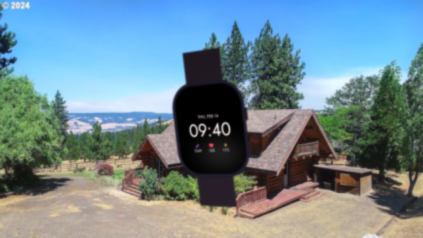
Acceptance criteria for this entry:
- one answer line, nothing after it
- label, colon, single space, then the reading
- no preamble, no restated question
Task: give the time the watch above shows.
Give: 9:40
